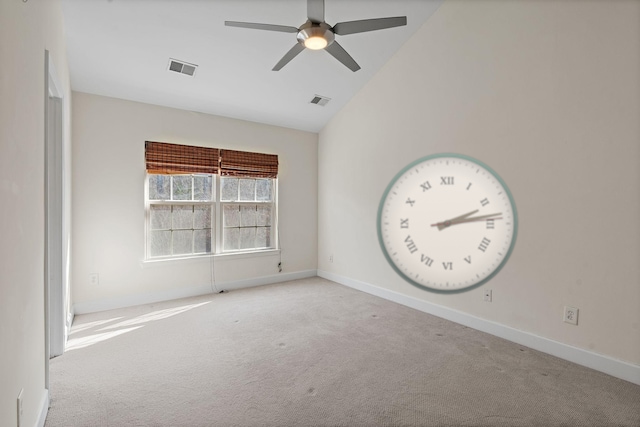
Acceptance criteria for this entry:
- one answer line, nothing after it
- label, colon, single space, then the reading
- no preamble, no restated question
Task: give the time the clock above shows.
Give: 2:13:14
